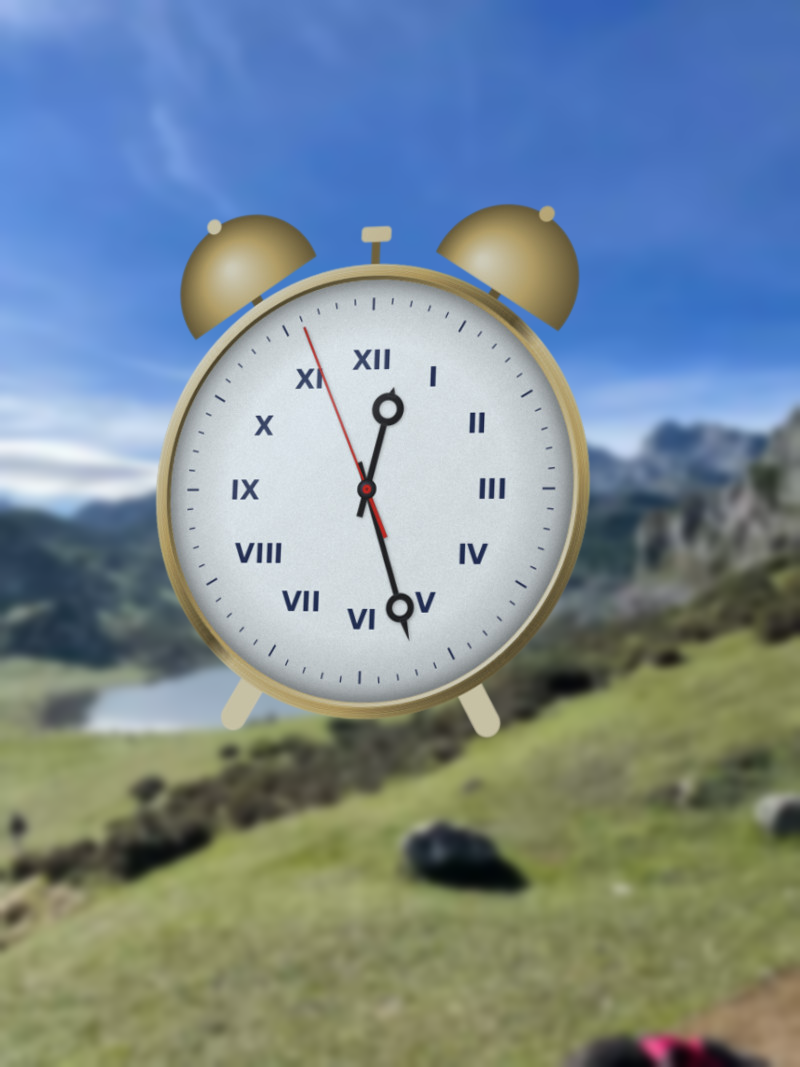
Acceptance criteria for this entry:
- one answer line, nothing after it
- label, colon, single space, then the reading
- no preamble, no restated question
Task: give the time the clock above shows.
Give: 12:26:56
